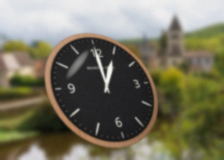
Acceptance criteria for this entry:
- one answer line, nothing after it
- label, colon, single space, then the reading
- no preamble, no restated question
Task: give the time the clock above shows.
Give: 1:00
